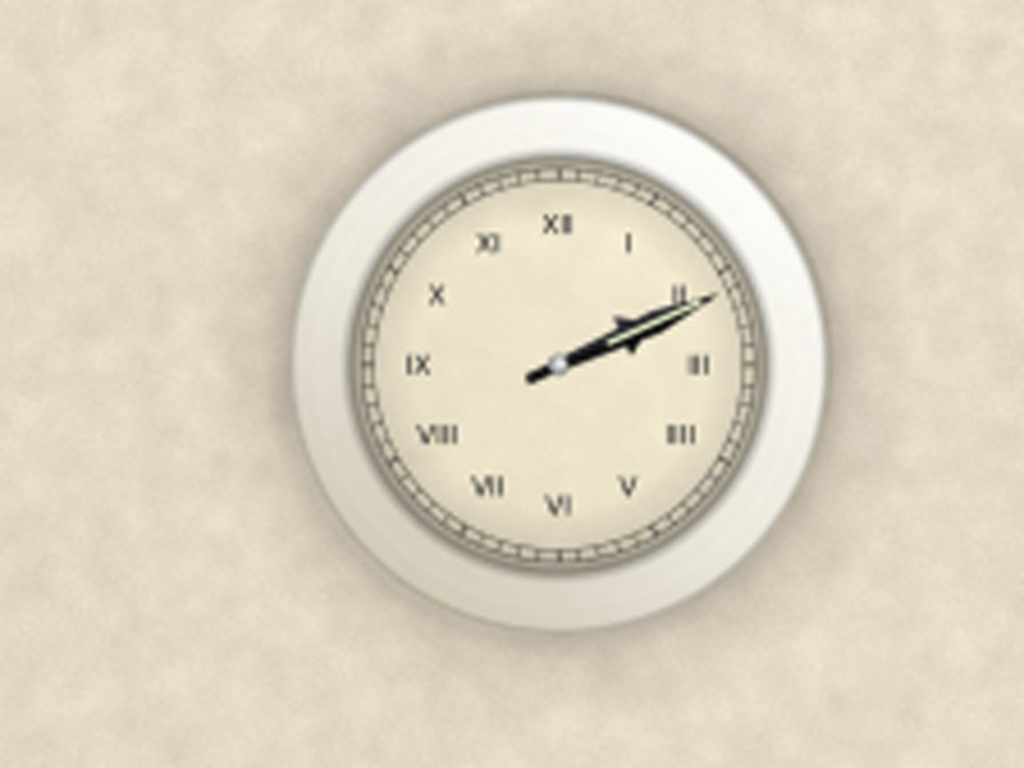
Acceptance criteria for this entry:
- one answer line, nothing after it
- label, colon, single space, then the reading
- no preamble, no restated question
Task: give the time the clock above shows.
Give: 2:11
